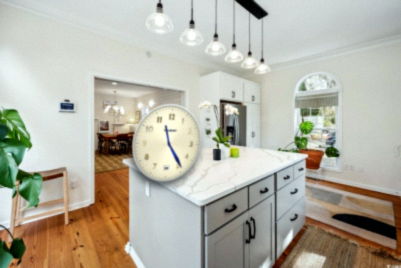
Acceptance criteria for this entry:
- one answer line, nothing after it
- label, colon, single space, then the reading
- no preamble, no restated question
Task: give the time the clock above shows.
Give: 11:24
